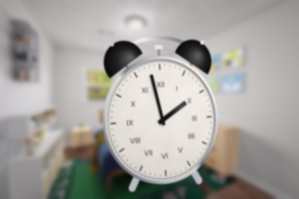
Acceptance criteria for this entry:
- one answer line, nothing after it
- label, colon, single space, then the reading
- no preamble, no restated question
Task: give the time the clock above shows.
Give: 1:58
